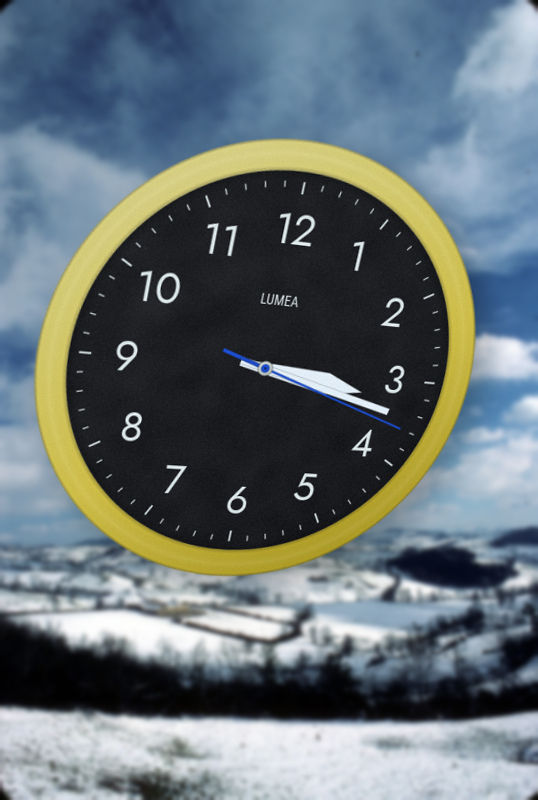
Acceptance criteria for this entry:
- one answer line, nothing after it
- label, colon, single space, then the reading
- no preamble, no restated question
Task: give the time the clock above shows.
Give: 3:17:18
